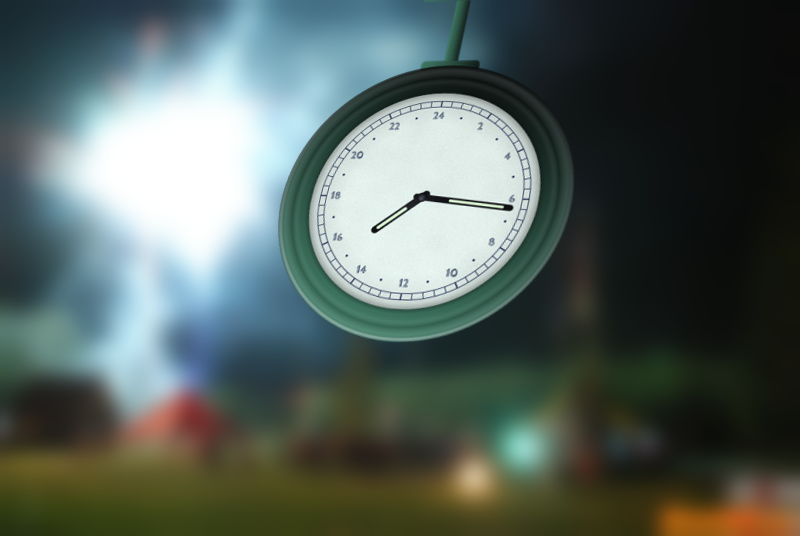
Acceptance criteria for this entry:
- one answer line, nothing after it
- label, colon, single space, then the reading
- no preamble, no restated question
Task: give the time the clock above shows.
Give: 15:16
